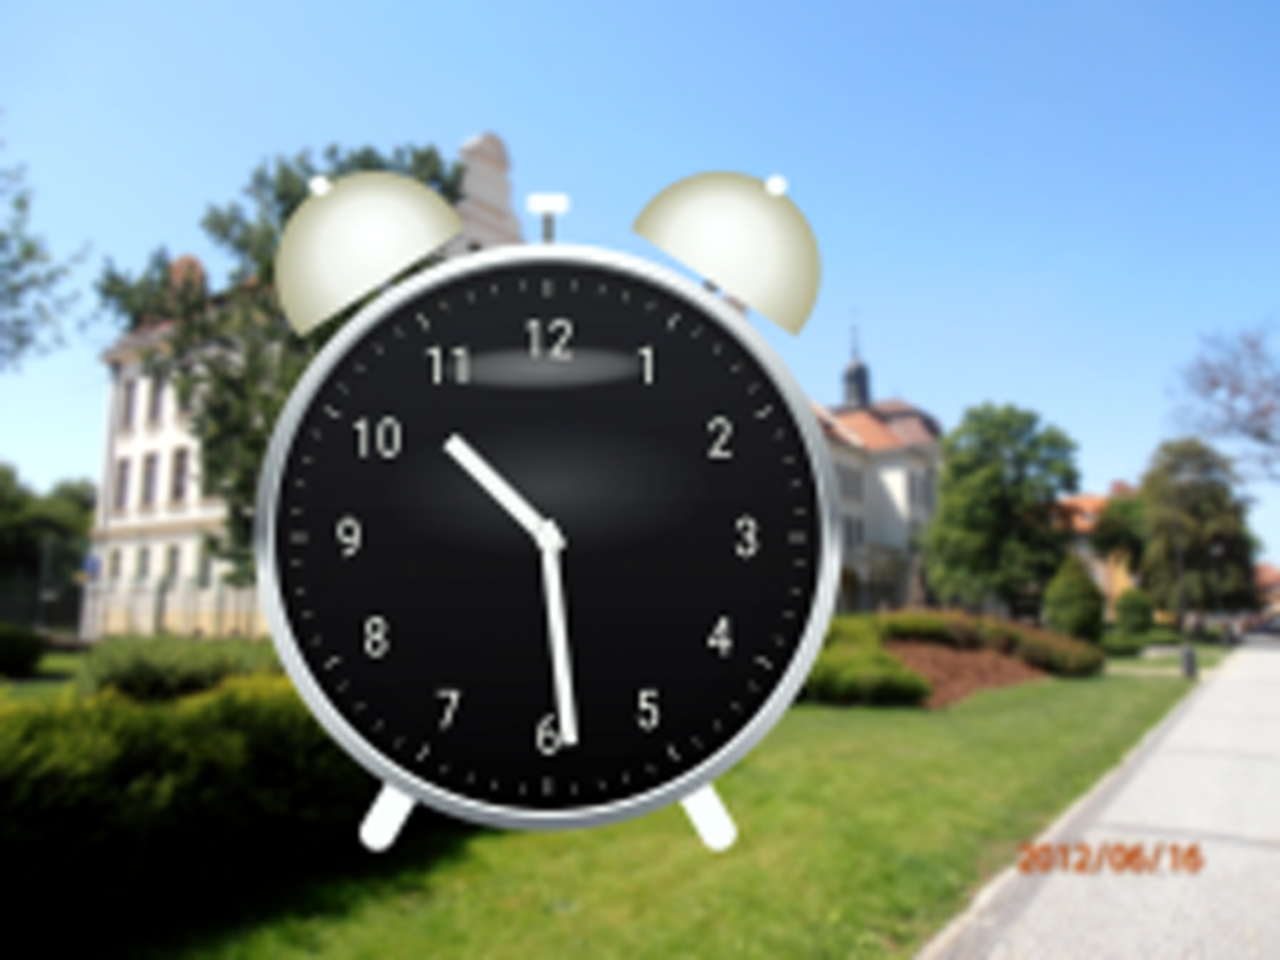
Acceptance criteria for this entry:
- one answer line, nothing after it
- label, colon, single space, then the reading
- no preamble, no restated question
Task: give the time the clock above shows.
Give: 10:29
